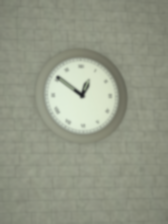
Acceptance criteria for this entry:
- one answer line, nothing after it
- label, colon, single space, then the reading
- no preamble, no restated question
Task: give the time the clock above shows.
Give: 12:51
